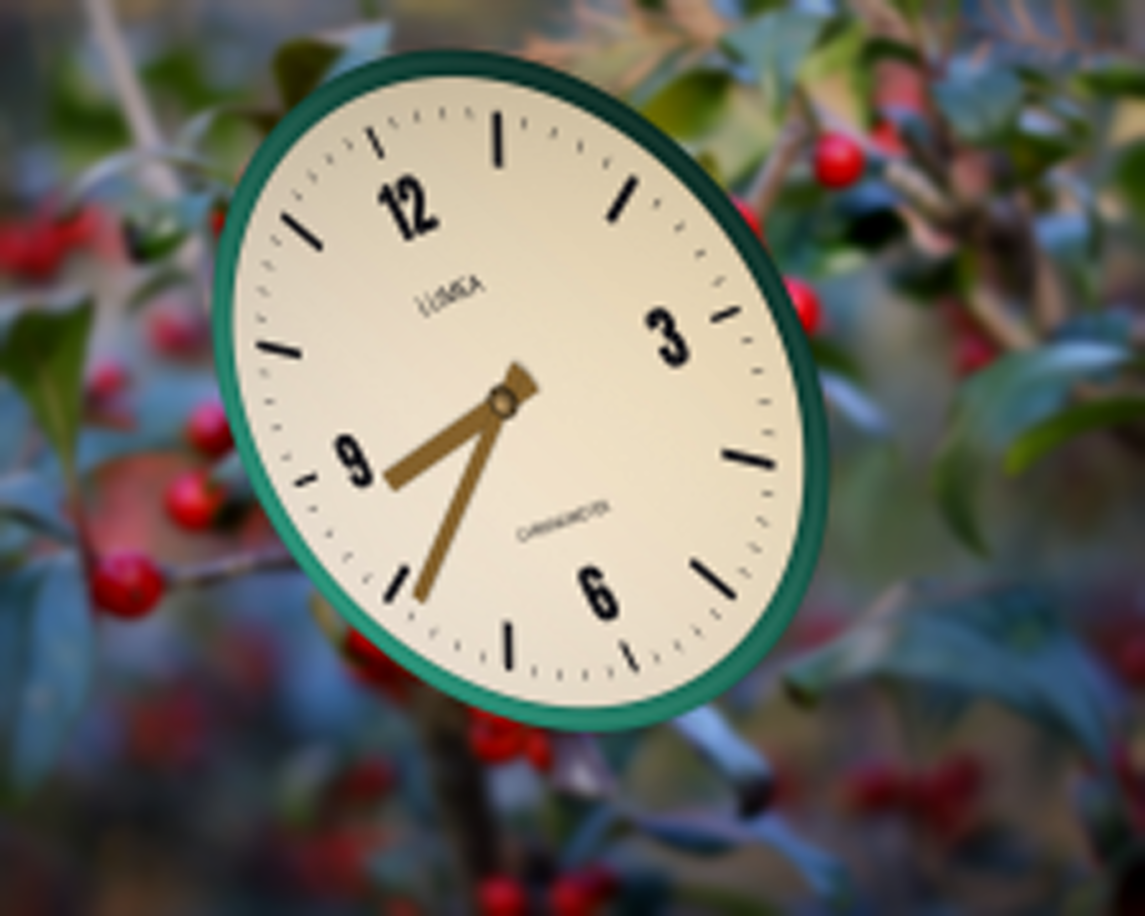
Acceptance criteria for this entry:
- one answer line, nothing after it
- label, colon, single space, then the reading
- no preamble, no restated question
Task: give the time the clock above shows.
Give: 8:39
